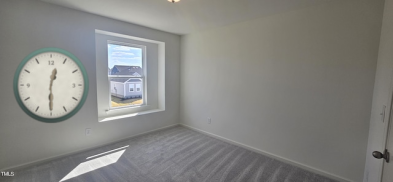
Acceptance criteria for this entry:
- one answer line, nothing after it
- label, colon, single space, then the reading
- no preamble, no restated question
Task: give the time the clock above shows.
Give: 12:30
